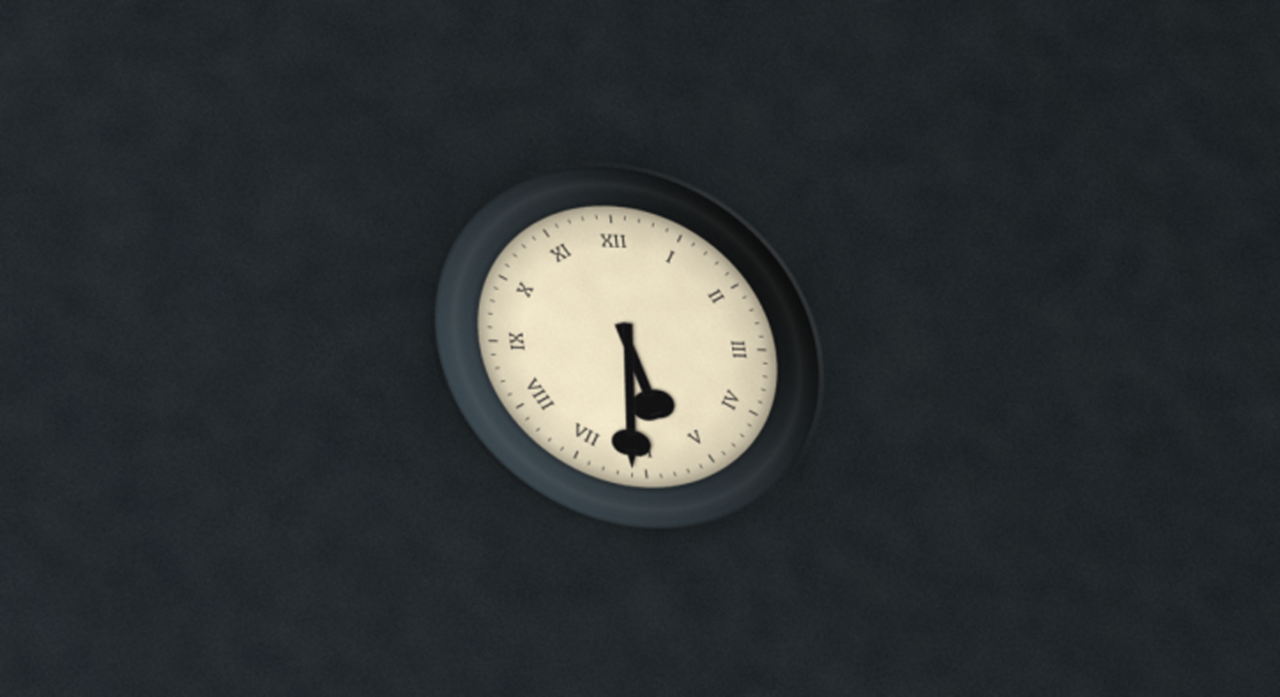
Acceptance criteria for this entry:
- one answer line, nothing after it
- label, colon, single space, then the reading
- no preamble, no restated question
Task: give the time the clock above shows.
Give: 5:31
